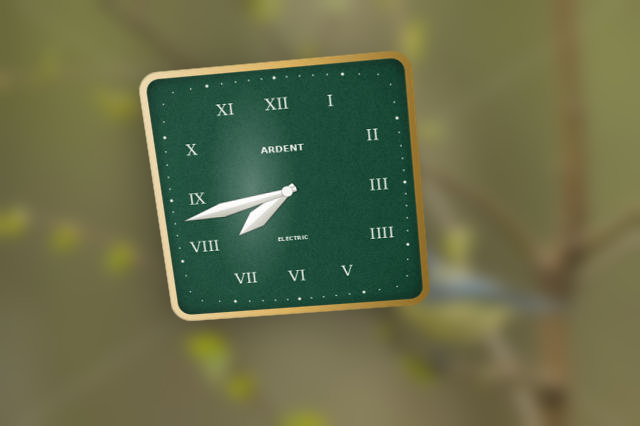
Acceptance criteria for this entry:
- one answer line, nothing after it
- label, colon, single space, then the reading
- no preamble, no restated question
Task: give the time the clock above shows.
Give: 7:43
